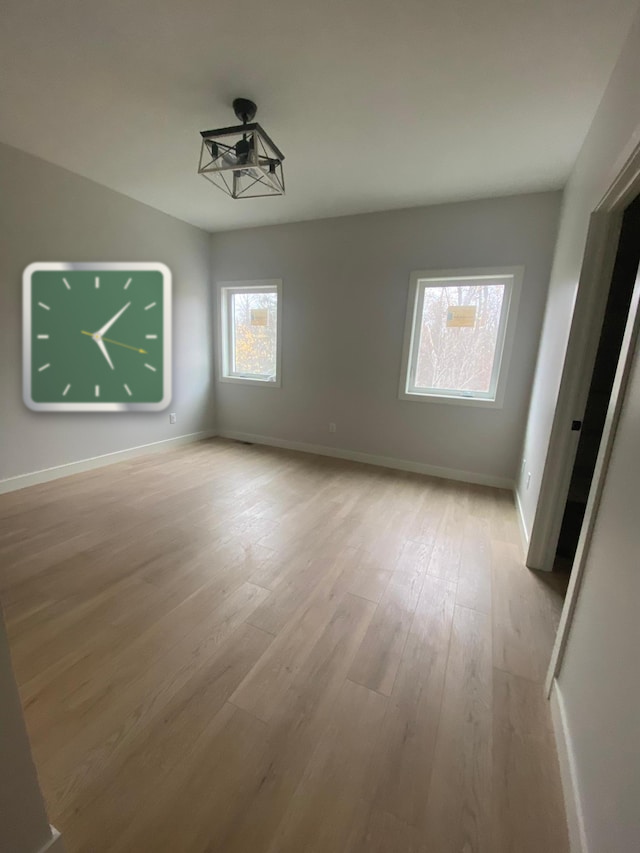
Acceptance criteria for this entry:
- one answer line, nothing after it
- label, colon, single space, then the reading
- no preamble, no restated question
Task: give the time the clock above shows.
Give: 5:07:18
